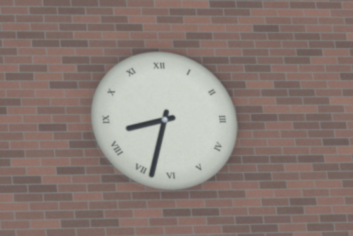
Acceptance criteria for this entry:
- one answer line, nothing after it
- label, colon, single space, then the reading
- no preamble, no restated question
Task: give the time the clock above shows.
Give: 8:33
